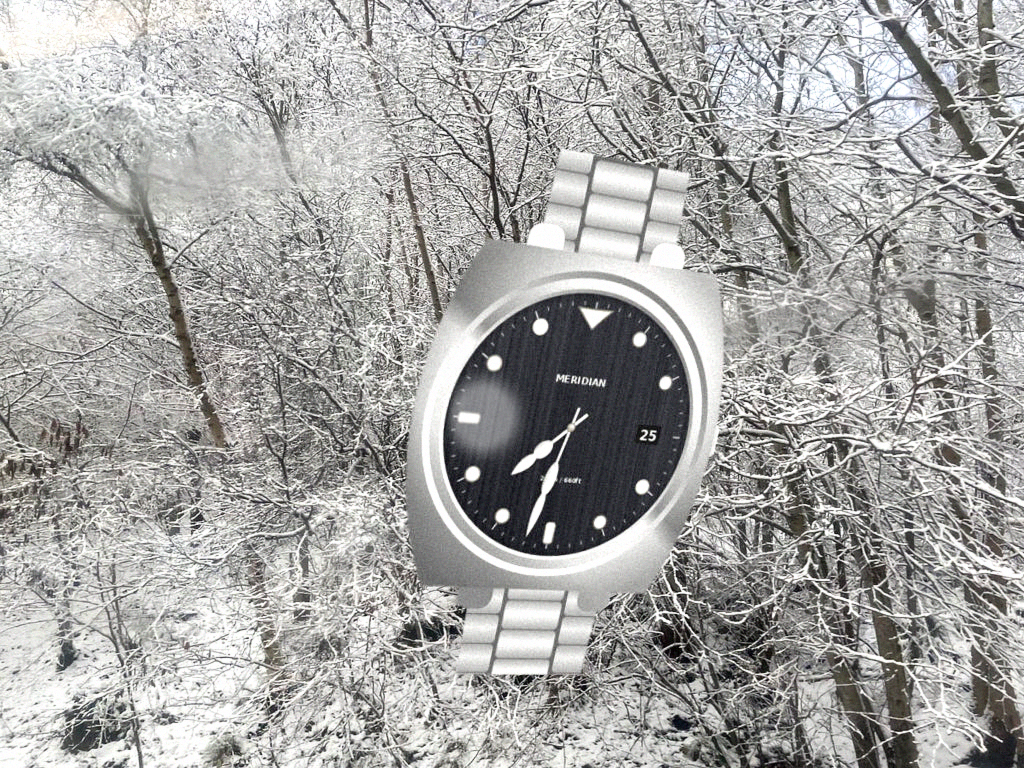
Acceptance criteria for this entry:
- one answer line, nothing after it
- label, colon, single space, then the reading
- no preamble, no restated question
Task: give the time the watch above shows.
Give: 7:32
